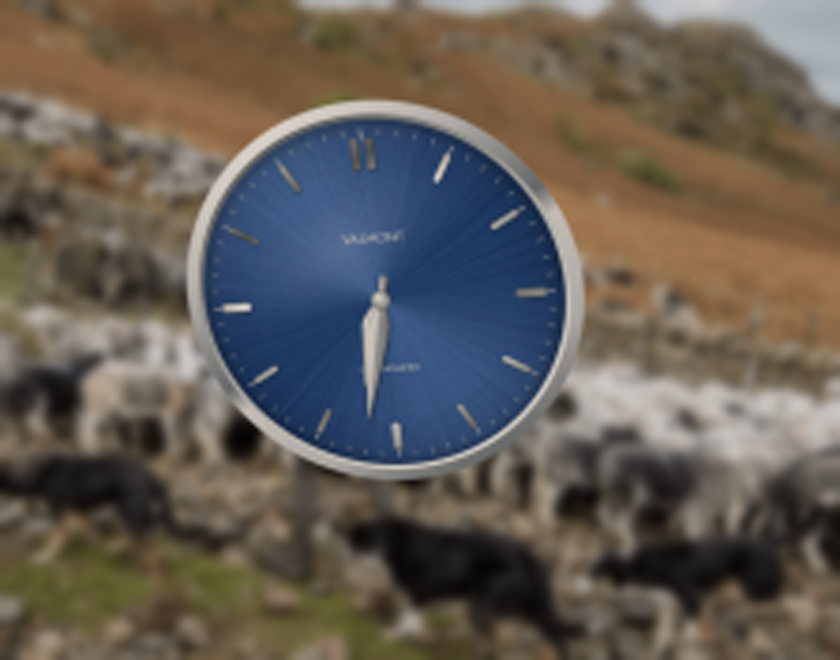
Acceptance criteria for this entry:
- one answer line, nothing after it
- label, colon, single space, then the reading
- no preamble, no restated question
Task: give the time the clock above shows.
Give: 6:32
